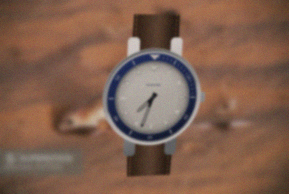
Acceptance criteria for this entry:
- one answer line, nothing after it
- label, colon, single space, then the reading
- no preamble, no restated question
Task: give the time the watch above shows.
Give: 7:33
